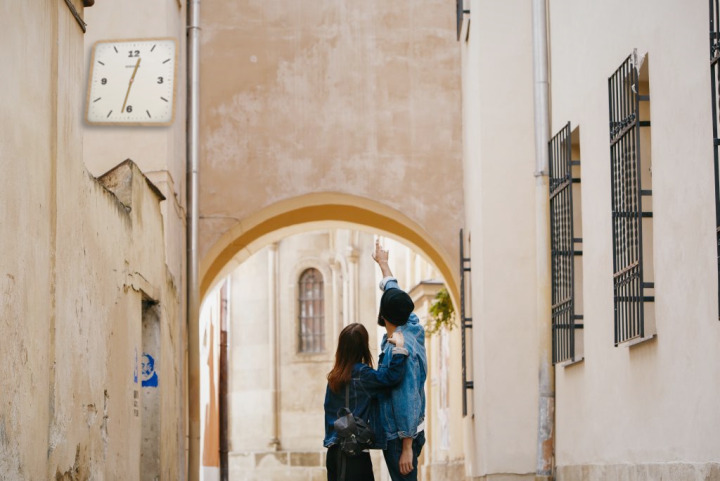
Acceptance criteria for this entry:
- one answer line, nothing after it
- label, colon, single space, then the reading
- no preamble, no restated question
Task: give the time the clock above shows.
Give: 12:32
